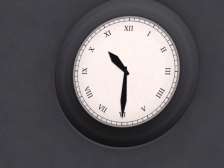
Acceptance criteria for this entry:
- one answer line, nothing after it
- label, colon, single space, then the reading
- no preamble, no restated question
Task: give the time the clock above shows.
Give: 10:30
